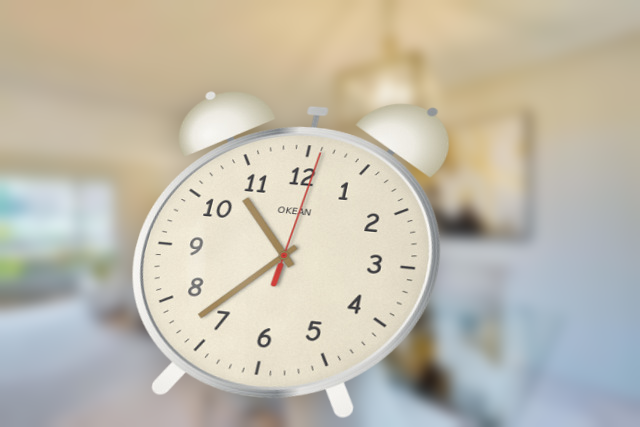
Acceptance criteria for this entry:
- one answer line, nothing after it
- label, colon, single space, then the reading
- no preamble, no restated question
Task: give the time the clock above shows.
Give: 10:37:01
